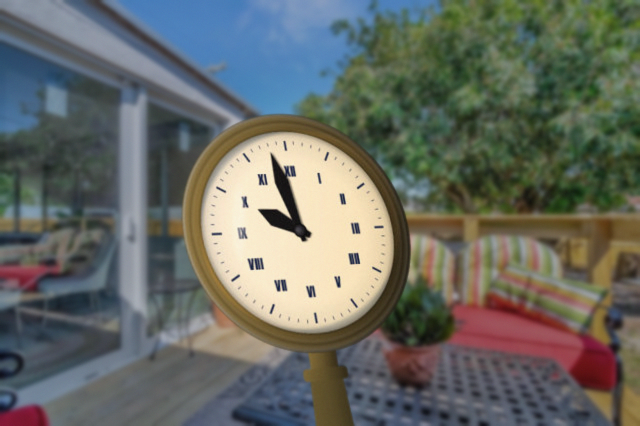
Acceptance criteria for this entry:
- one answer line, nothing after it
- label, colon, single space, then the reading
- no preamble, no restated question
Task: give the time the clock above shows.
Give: 9:58
